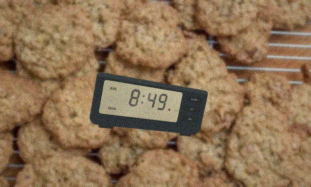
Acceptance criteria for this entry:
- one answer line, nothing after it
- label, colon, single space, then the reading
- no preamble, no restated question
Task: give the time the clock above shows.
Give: 8:49
